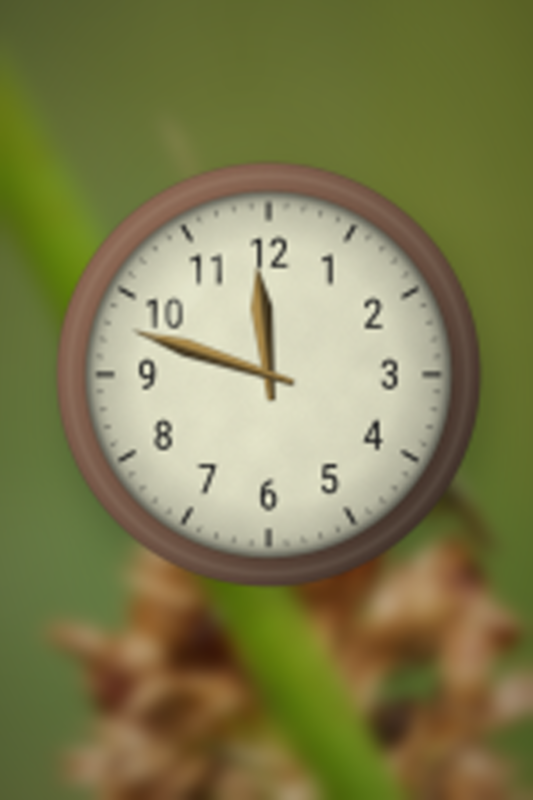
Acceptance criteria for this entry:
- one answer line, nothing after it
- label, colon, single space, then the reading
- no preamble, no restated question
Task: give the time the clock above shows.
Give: 11:48
